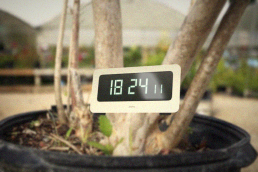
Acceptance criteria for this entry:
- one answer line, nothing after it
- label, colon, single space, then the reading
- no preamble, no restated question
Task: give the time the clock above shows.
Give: 18:24:11
